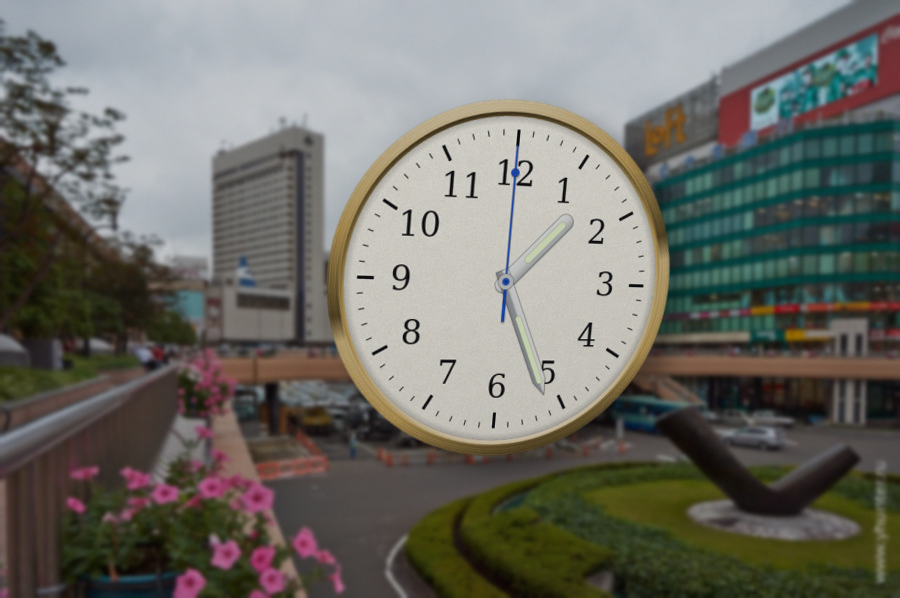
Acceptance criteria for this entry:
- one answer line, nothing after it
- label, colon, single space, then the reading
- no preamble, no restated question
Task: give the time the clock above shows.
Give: 1:26:00
